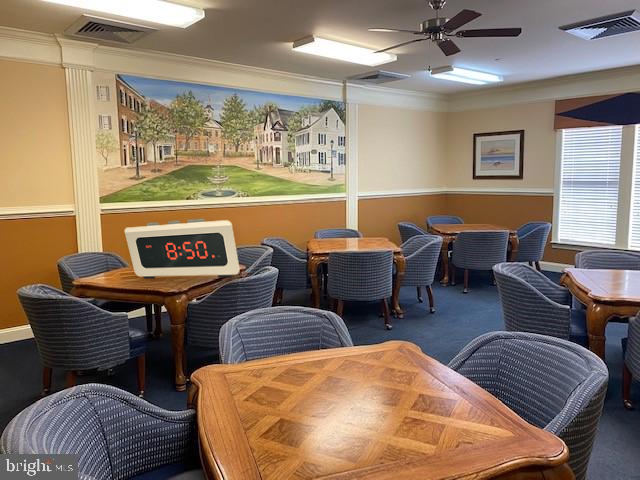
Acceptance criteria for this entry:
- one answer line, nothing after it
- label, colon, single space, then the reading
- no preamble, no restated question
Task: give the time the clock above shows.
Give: 8:50
